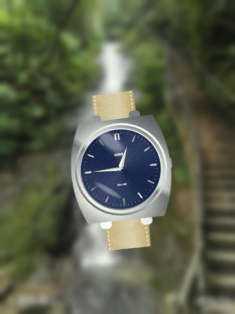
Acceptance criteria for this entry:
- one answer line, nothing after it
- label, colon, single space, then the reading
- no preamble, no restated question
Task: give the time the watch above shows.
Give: 12:45
